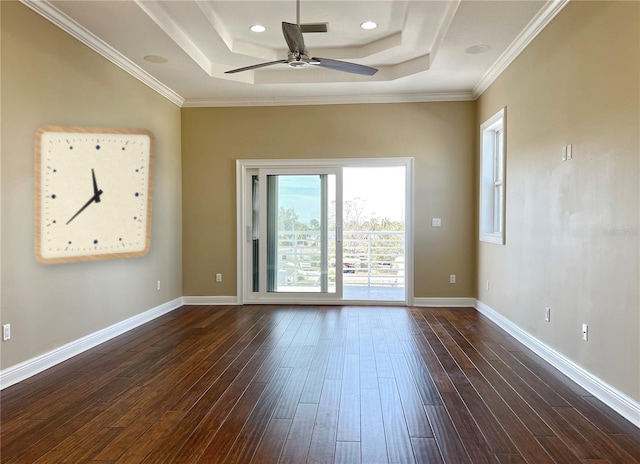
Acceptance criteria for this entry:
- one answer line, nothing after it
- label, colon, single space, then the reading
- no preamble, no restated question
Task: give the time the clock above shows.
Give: 11:38
